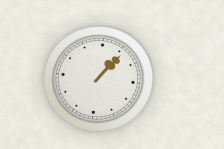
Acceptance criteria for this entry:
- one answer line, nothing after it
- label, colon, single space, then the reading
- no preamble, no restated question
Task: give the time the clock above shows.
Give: 1:06
